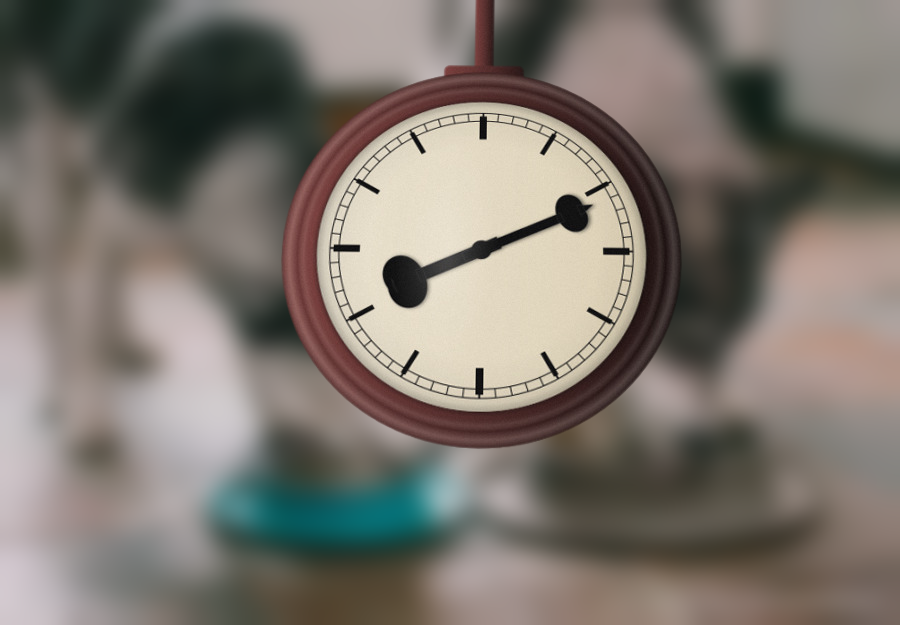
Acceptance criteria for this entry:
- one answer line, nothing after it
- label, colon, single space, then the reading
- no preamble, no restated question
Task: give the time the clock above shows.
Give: 8:11
